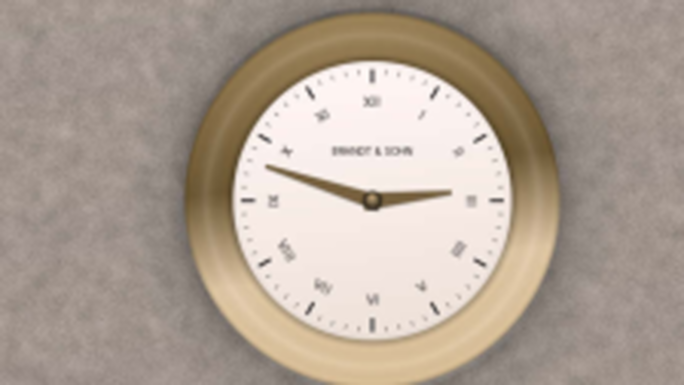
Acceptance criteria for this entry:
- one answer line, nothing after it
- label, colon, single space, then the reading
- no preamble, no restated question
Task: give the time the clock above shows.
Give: 2:48
